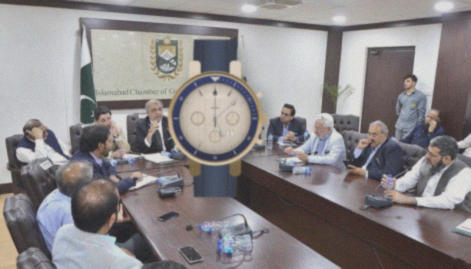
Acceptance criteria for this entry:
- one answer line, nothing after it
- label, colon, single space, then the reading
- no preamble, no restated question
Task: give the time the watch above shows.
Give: 5:08
